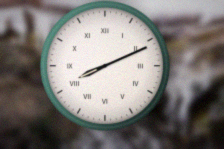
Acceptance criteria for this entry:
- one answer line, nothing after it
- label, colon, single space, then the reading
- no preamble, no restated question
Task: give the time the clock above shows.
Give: 8:11
